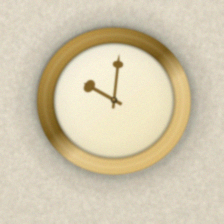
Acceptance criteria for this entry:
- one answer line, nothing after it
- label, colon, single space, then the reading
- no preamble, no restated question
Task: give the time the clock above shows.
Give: 10:01
